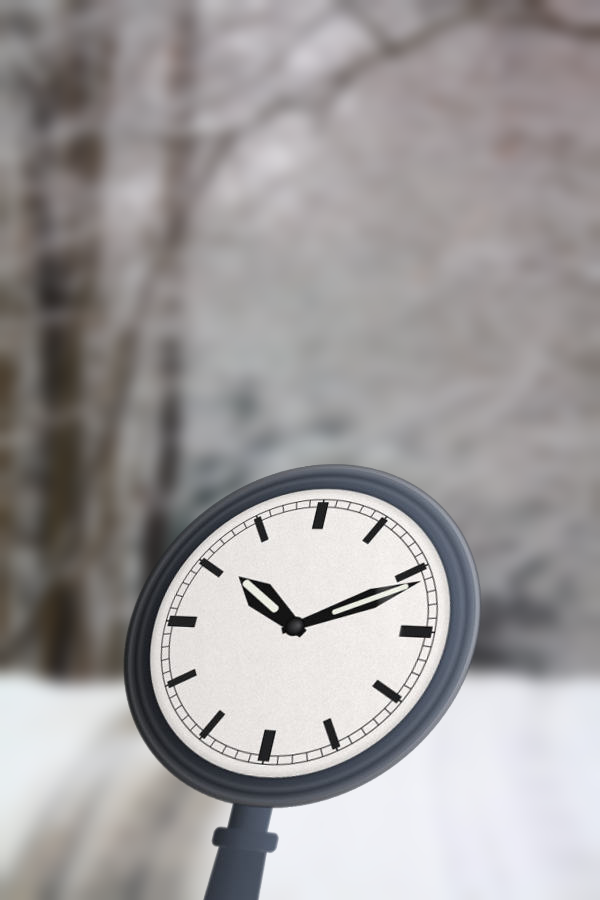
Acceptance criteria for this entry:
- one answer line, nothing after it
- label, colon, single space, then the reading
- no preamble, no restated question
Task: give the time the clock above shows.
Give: 10:11
